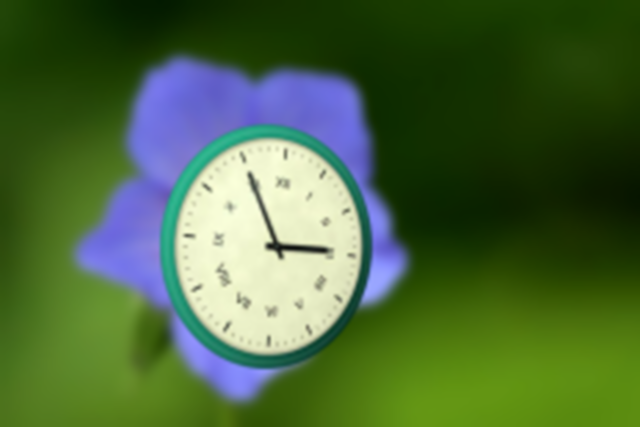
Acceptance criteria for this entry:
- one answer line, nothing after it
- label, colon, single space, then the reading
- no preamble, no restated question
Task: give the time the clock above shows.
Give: 2:55
